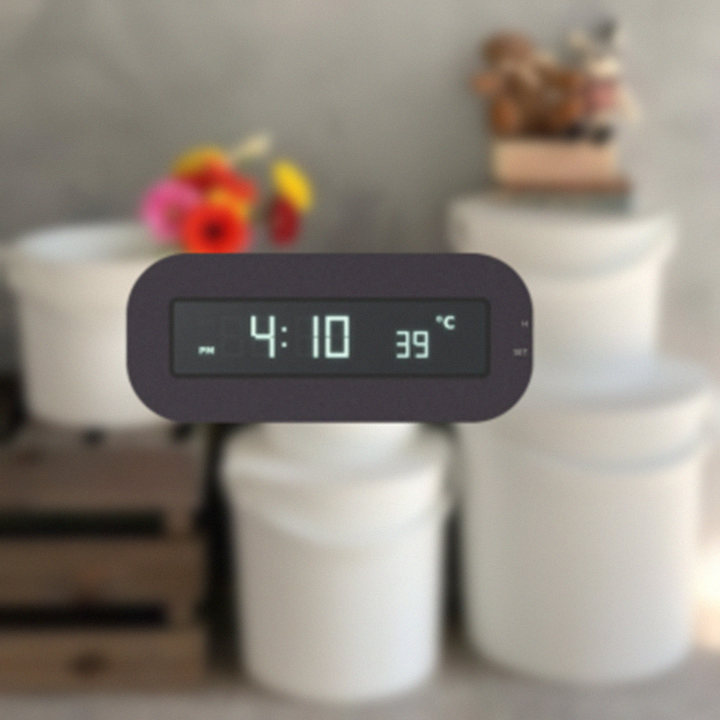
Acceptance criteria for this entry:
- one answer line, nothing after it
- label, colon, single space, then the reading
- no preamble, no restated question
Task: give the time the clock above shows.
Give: 4:10
